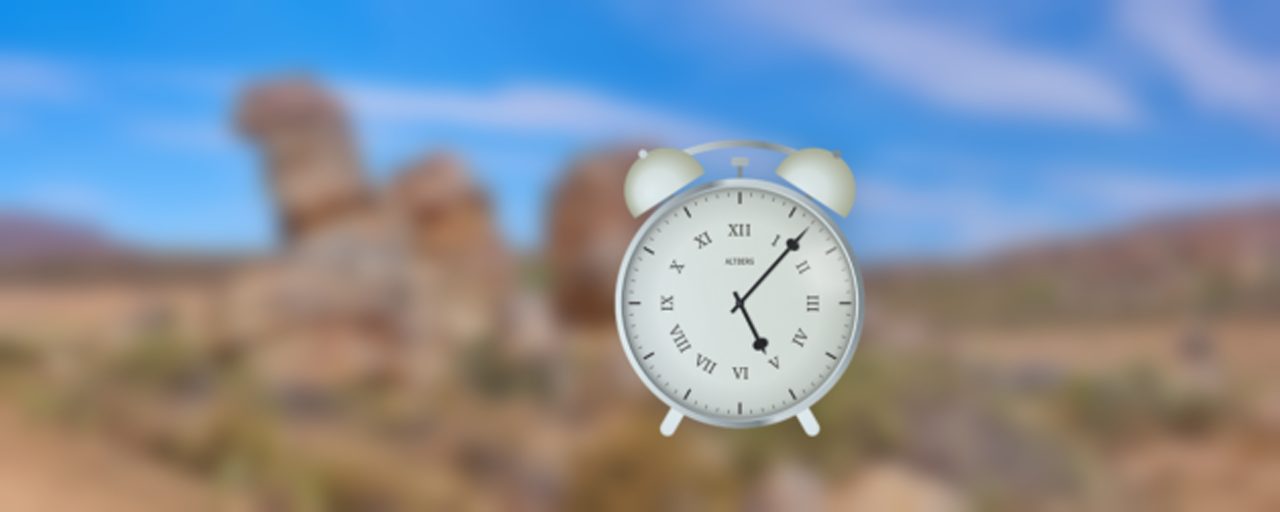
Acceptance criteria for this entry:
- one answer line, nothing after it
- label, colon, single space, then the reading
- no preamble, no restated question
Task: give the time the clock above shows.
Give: 5:07
